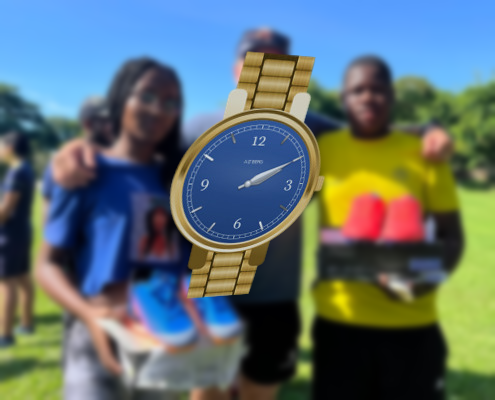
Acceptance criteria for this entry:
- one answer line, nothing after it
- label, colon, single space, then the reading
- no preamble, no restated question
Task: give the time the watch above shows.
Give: 2:10
